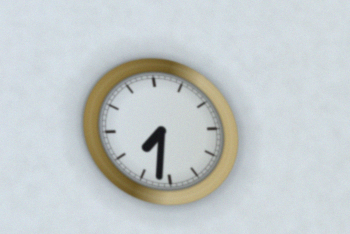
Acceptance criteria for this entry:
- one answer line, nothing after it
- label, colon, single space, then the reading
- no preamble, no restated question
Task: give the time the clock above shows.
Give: 7:32
